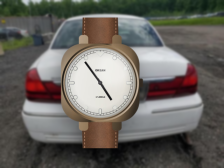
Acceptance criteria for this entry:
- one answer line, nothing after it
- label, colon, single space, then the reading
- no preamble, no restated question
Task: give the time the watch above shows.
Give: 4:54
